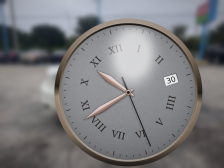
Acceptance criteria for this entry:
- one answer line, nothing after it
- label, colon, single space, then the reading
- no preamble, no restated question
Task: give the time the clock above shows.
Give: 10:42:29
